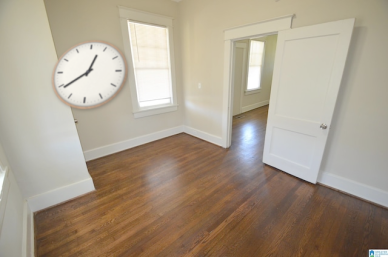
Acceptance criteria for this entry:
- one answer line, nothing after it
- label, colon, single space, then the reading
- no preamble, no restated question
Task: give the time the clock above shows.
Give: 12:39
